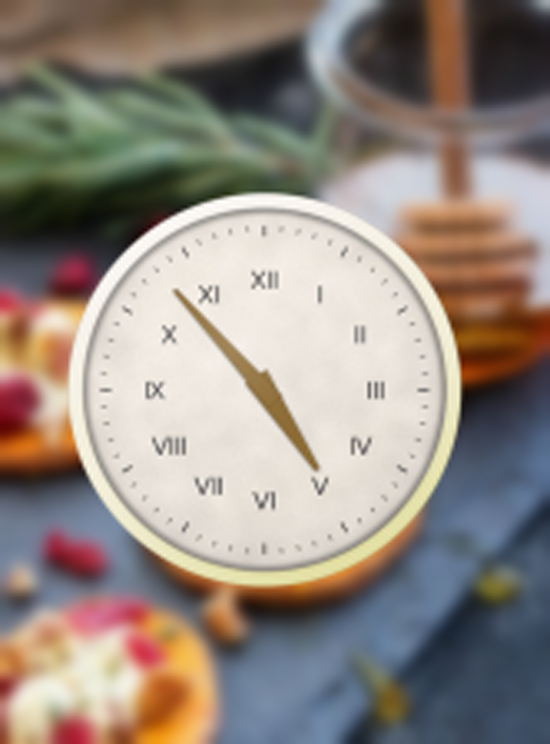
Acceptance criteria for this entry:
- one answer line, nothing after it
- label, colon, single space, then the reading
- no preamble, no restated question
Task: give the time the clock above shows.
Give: 4:53
